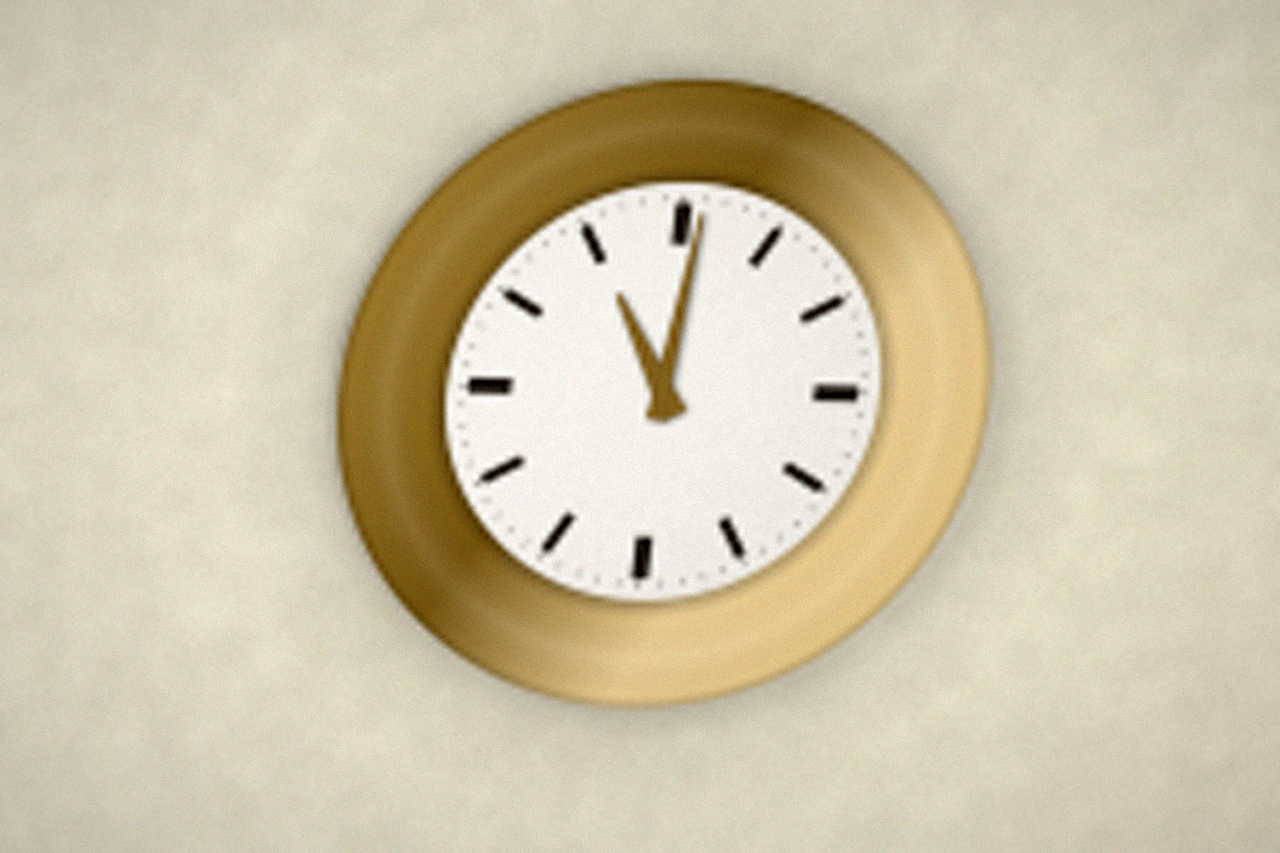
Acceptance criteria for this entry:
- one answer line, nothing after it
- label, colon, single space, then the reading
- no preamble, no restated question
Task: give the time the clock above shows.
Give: 11:01
